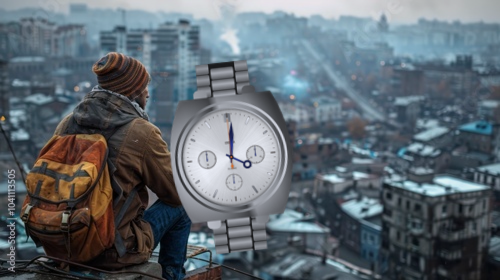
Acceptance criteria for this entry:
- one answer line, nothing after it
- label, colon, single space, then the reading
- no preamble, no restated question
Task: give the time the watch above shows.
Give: 4:01
